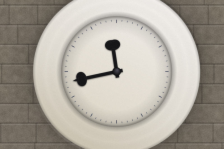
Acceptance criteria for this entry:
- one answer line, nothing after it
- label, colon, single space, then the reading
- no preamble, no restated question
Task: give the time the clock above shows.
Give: 11:43
